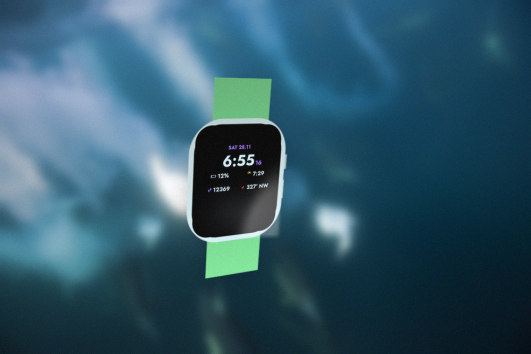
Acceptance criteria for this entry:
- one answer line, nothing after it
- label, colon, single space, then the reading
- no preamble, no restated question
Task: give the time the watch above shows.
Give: 6:55
